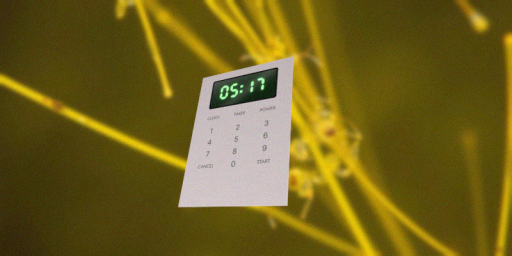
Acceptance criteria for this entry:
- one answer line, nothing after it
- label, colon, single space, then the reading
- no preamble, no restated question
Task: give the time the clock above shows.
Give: 5:17
